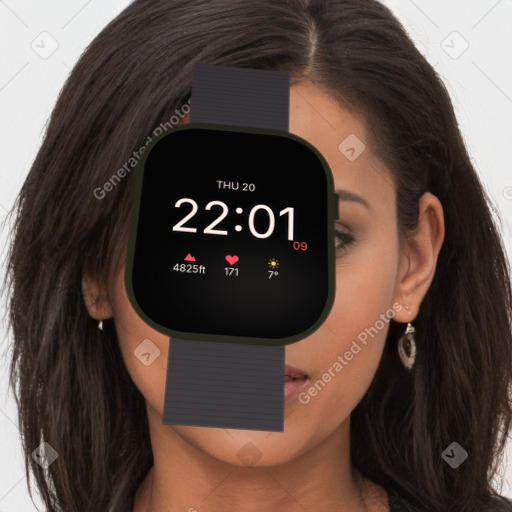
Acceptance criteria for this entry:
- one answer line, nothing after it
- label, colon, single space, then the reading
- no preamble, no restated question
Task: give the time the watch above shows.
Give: 22:01:09
